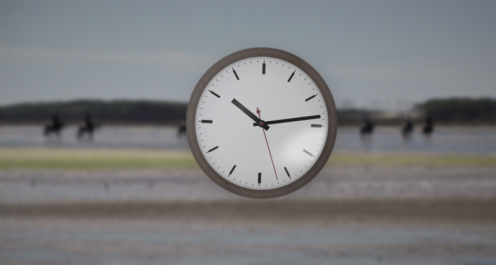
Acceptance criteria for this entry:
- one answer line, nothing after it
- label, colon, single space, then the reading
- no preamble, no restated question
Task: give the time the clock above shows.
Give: 10:13:27
